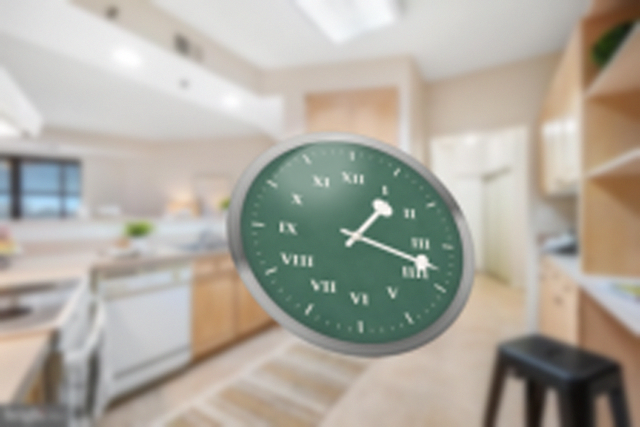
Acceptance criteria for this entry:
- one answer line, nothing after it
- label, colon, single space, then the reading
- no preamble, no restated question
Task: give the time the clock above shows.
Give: 1:18
